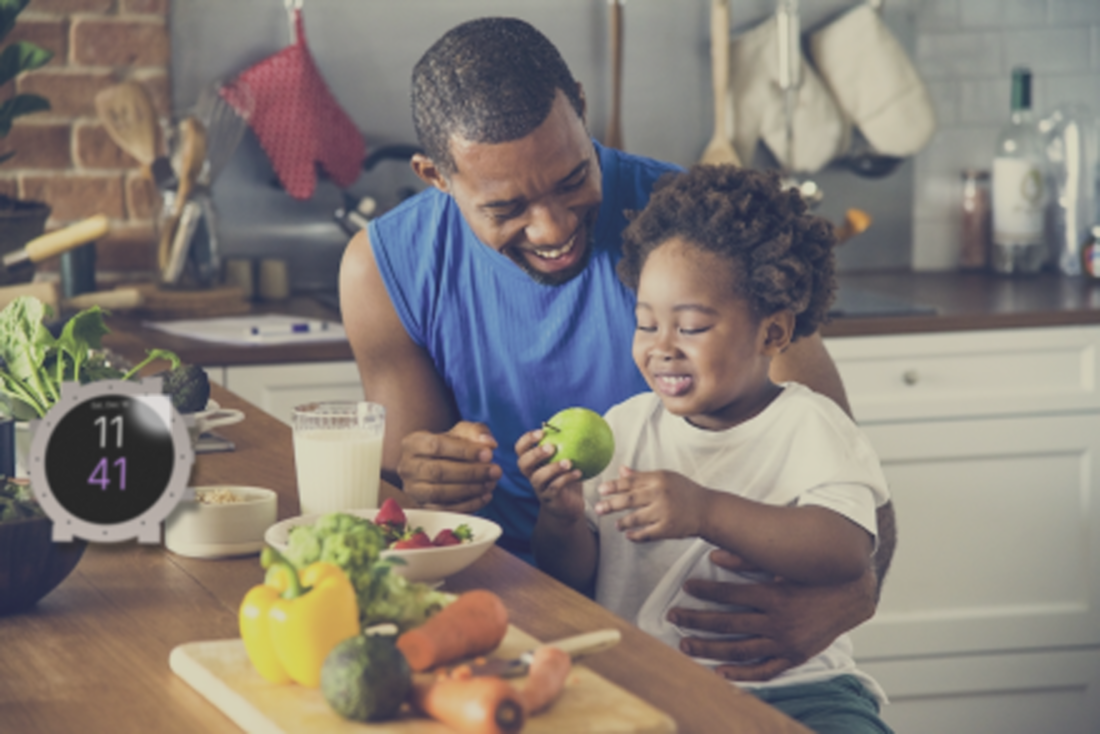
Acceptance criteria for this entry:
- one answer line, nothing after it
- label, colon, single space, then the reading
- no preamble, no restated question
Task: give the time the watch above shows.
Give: 11:41
